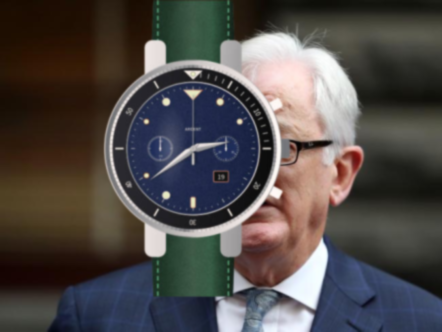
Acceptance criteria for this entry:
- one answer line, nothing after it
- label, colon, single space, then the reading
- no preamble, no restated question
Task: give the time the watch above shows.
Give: 2:39
